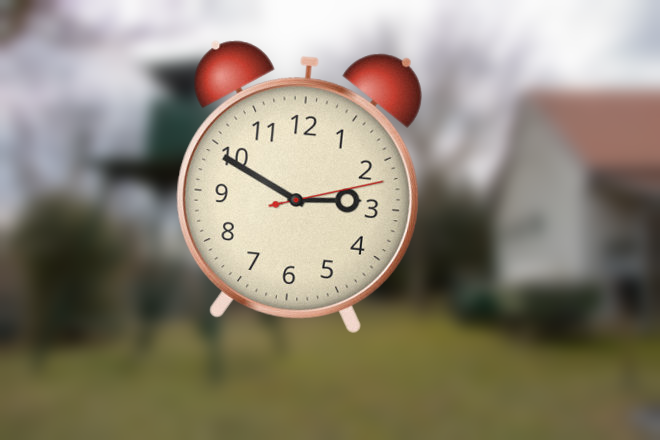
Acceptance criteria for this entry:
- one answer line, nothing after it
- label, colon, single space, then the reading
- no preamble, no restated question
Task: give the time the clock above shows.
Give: 2:49:12
